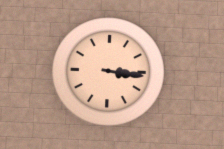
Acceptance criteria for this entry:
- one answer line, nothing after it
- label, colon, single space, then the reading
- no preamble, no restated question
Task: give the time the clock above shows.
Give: 3:16
